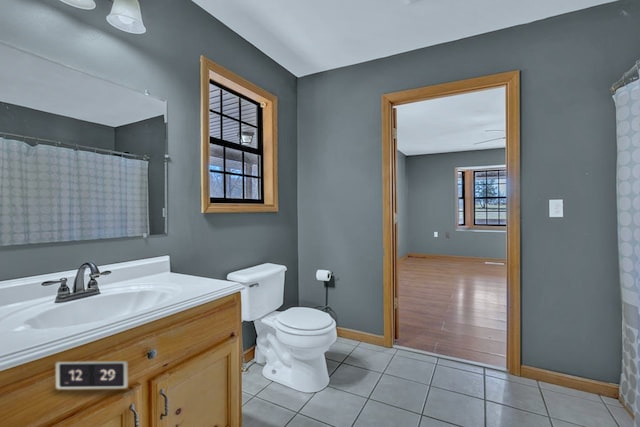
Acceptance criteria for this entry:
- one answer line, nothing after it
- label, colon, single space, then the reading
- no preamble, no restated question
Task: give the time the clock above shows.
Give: 12:29
